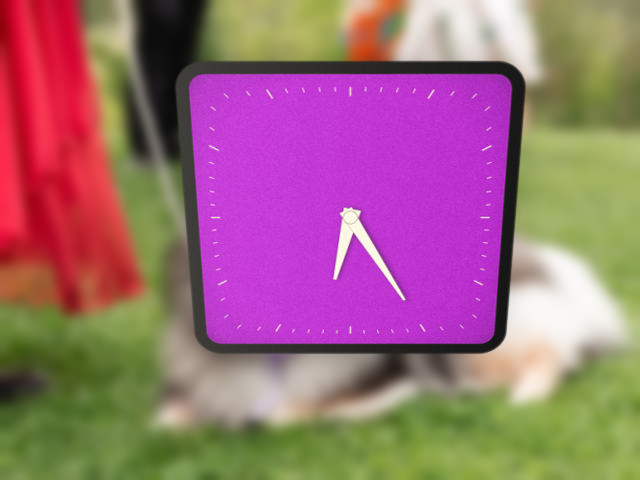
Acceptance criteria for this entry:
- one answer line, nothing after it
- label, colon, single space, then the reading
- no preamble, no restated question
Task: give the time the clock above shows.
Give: 6:25
